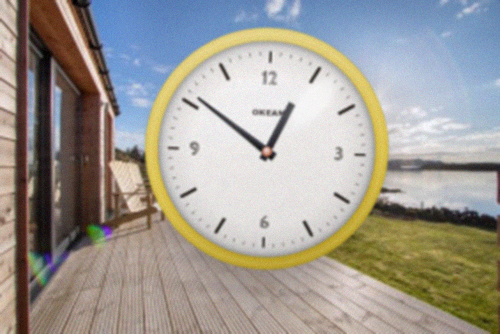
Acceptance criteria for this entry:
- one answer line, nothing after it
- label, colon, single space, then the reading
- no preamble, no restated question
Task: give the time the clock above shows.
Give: 12:51
